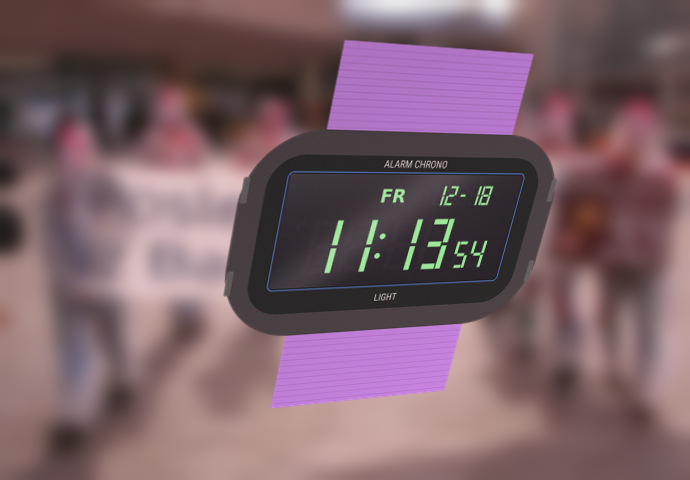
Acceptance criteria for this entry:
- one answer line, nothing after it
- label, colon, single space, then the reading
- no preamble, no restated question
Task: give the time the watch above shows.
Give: 11:13:54
